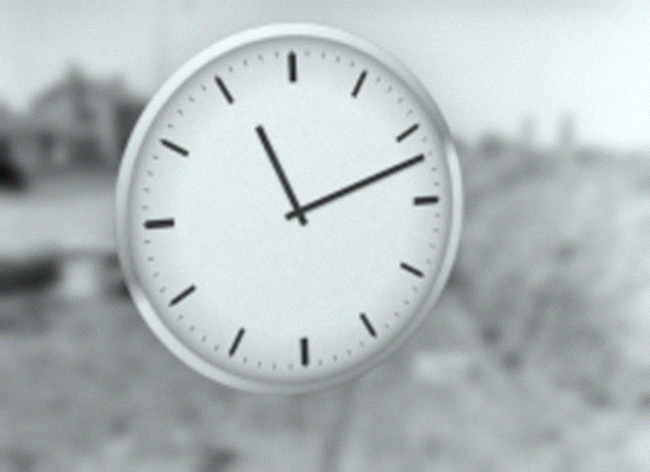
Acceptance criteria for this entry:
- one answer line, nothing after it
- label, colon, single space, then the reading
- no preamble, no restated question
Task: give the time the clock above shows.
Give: 11:12
